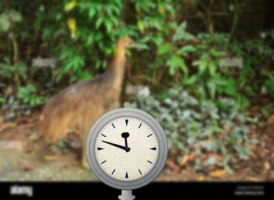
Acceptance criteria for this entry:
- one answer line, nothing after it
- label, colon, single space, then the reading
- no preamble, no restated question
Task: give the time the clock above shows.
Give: 11:48
